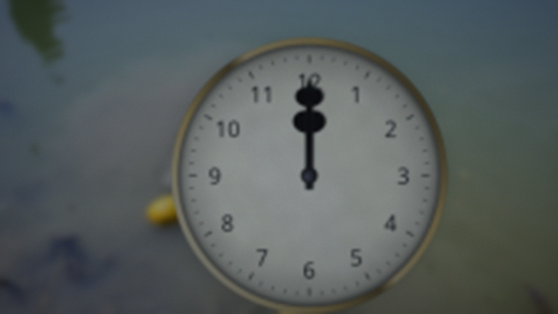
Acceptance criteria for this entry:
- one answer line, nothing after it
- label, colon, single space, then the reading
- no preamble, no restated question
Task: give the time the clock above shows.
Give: 12:00
